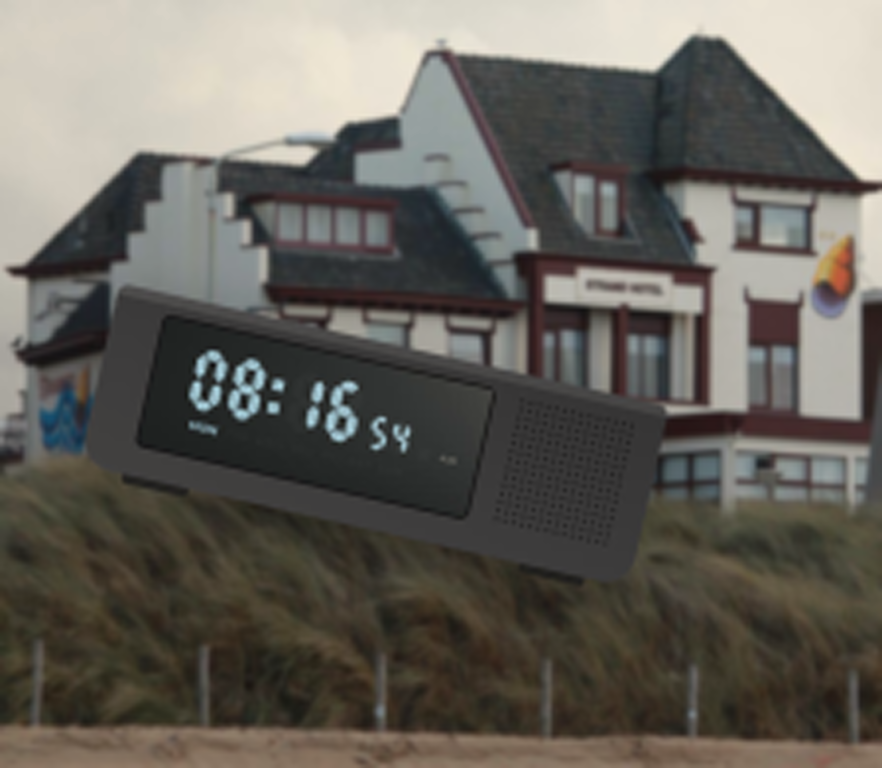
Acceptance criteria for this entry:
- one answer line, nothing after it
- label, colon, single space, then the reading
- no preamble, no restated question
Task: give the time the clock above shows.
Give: 8:16:54
